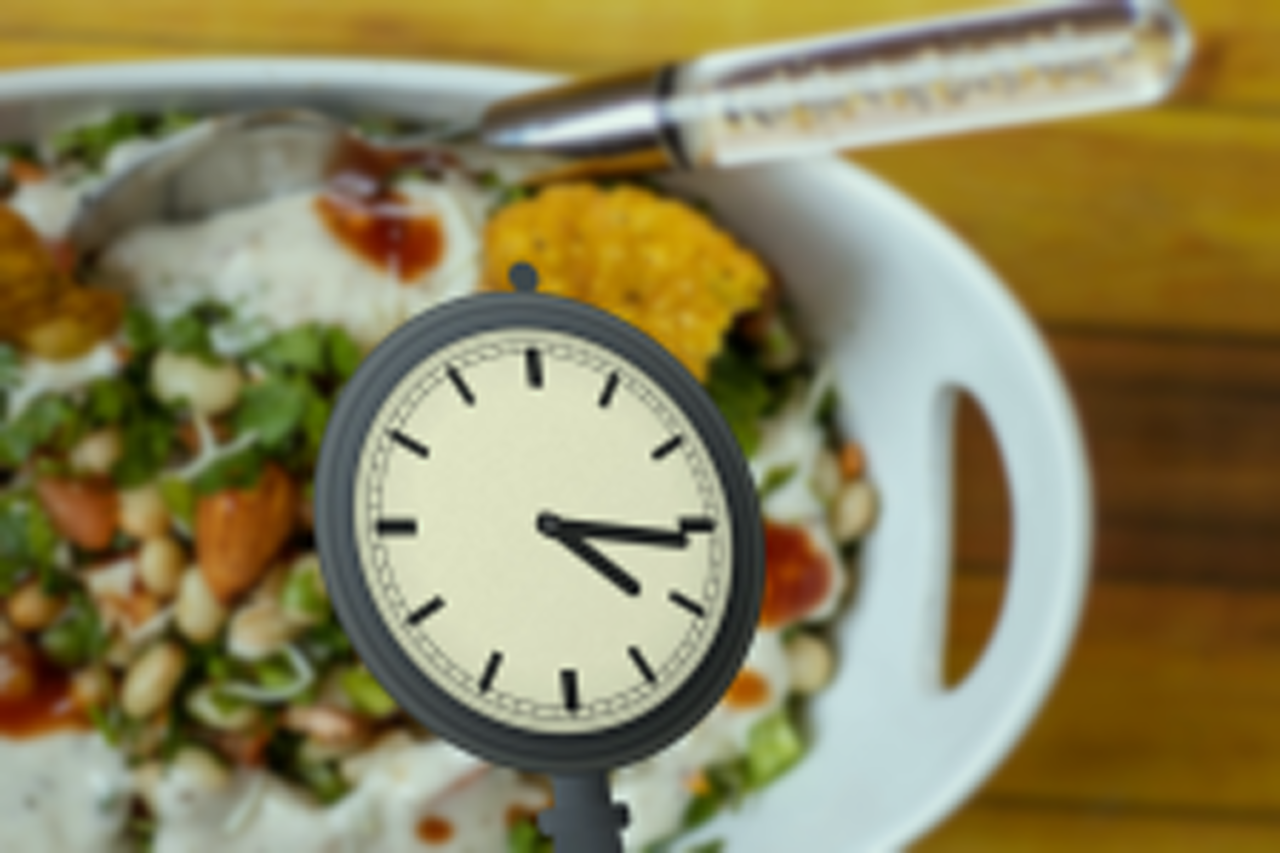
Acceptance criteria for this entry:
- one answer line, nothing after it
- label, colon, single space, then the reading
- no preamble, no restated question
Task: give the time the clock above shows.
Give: 4:16
